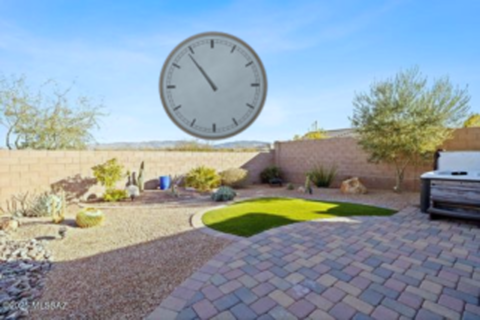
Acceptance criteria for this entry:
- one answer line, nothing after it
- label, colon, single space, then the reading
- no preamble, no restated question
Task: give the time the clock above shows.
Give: 10:54
